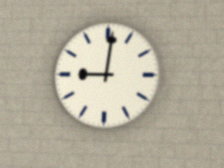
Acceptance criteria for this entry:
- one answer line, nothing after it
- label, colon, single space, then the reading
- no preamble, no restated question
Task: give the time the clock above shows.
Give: 9:01
